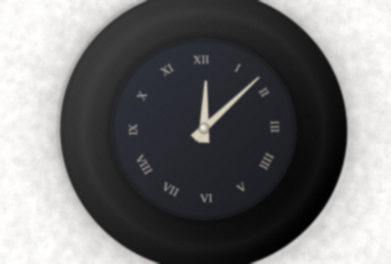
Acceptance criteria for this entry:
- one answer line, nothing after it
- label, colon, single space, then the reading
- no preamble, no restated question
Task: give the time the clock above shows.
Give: 12:08
